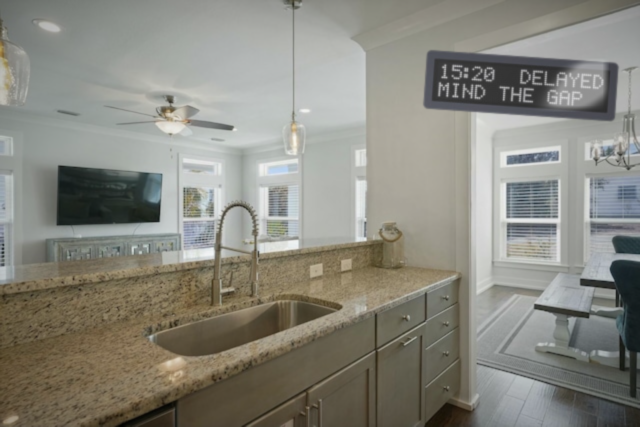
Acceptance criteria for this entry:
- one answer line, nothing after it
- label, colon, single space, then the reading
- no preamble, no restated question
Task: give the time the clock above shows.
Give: 15:20
